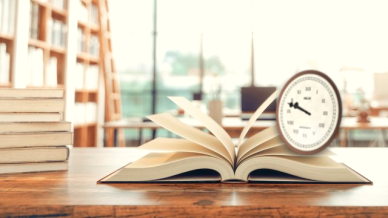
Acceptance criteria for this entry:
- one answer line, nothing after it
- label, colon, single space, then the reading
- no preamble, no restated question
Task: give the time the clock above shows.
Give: 9:48
